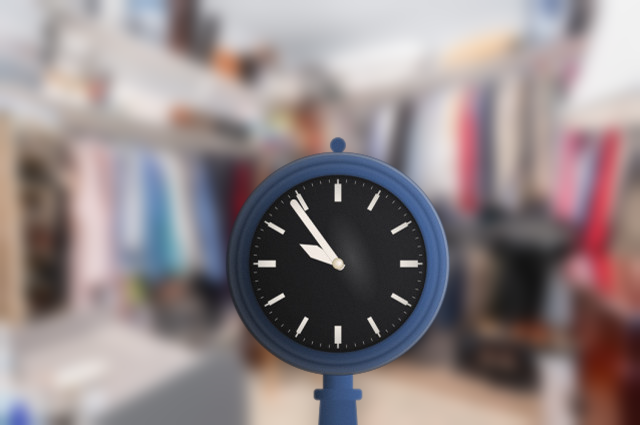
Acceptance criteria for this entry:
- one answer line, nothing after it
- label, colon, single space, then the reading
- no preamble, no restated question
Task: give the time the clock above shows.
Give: 9:54
